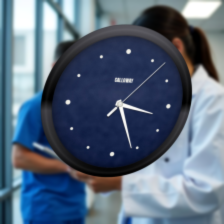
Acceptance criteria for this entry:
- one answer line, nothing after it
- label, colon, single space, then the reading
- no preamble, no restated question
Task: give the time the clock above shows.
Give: 3:26:07
